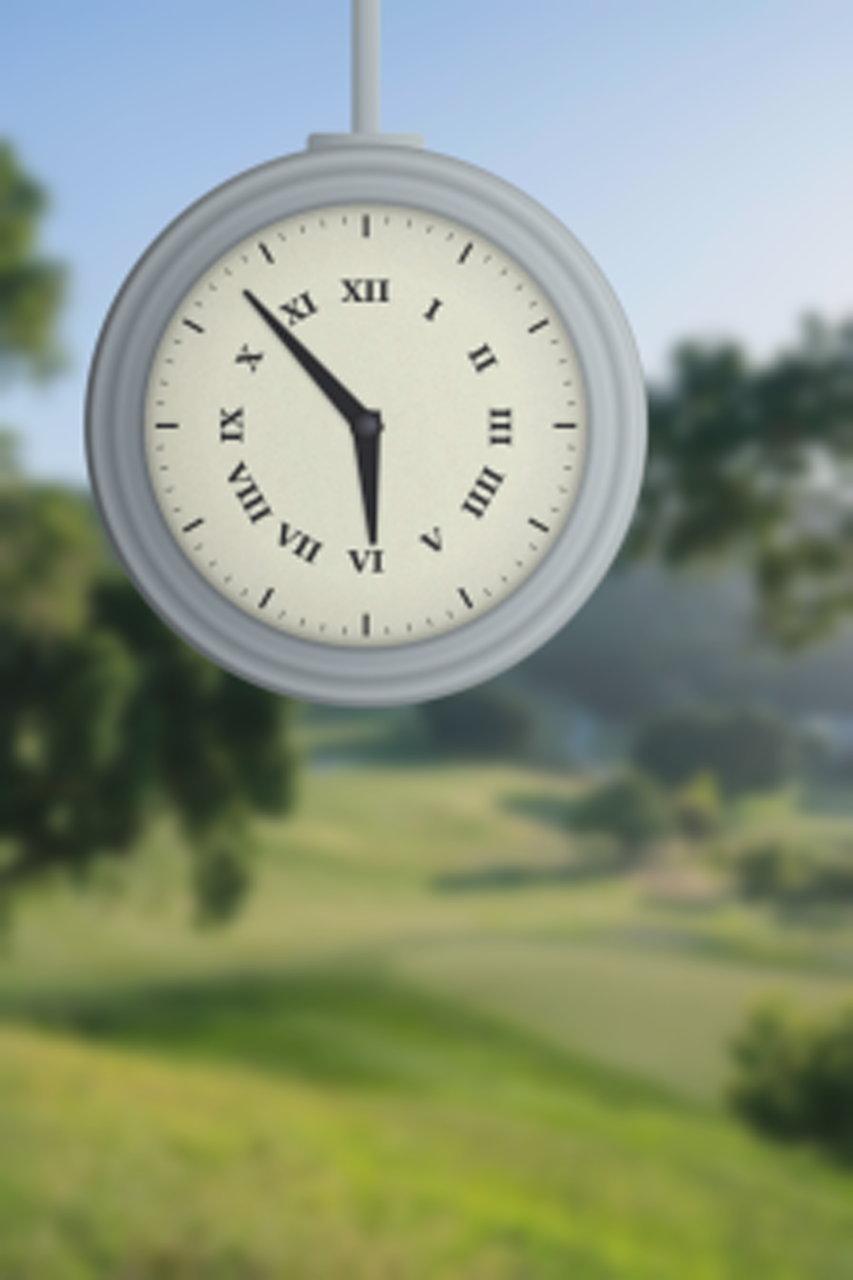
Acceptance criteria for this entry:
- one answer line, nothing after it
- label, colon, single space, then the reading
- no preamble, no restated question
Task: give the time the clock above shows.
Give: 5:53
